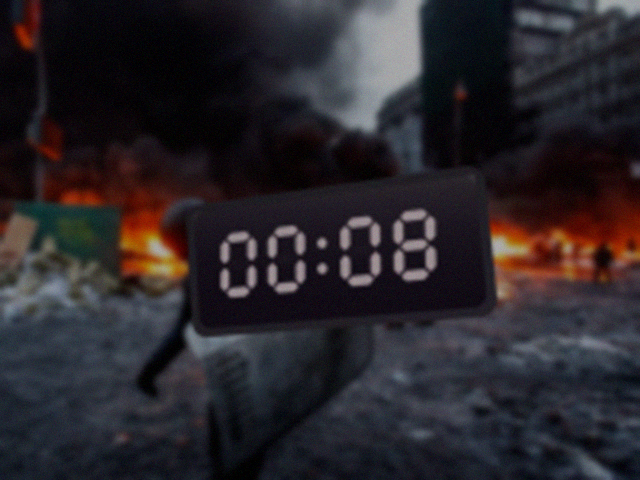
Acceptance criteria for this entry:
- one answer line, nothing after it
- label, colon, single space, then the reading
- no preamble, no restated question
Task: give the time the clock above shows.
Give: 0:08
